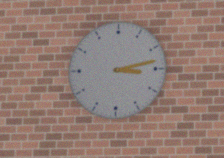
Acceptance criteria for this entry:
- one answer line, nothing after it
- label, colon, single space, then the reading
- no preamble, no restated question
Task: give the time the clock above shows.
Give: 3:13
